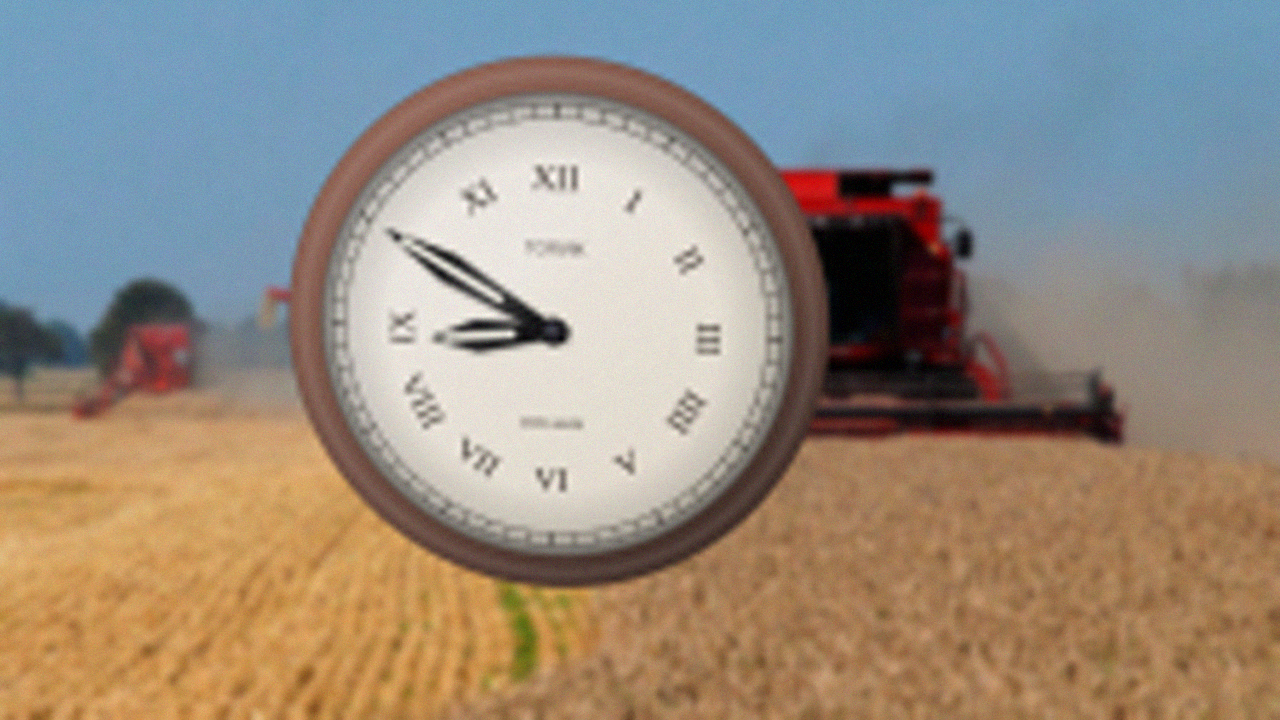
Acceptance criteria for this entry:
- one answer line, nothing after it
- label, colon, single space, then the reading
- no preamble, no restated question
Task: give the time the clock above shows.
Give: 8:50
